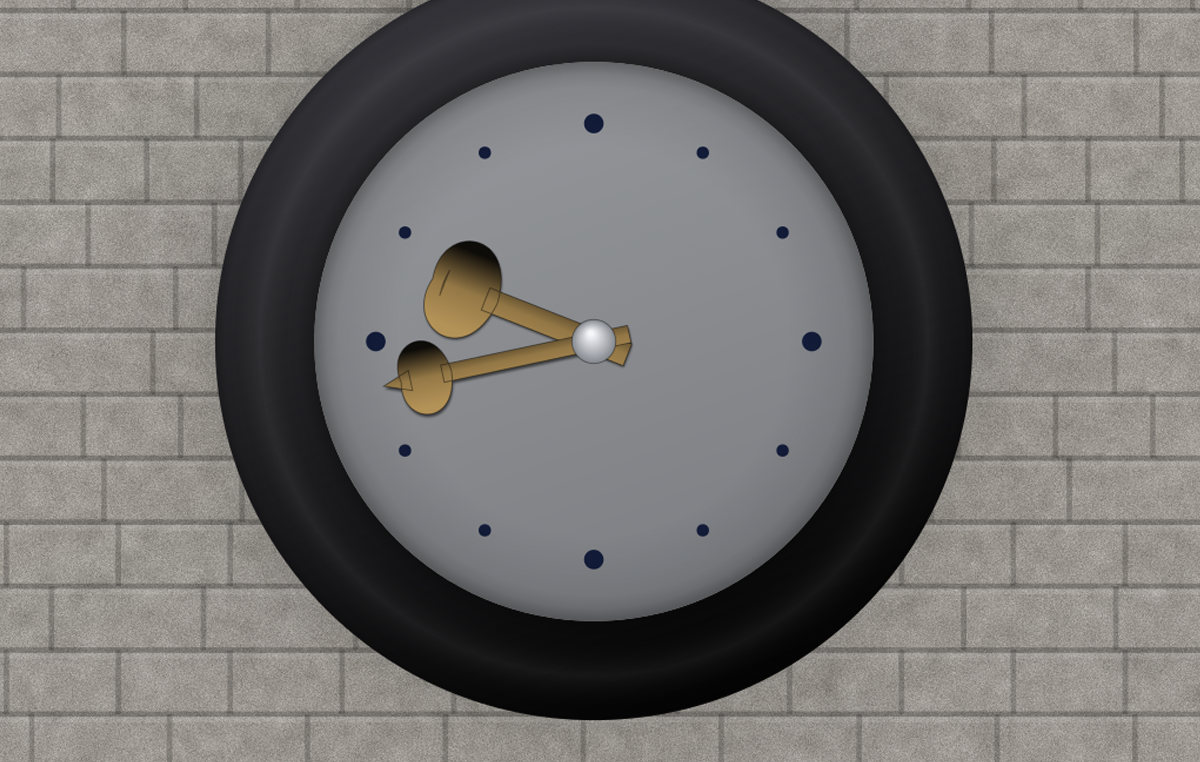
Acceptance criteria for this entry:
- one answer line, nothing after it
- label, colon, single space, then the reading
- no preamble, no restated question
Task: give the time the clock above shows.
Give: 9:43
